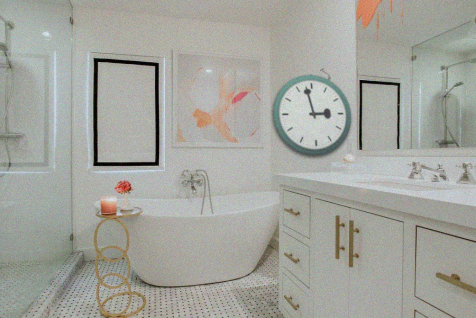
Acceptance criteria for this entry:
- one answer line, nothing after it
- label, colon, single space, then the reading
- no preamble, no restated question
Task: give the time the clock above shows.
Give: 2:58
